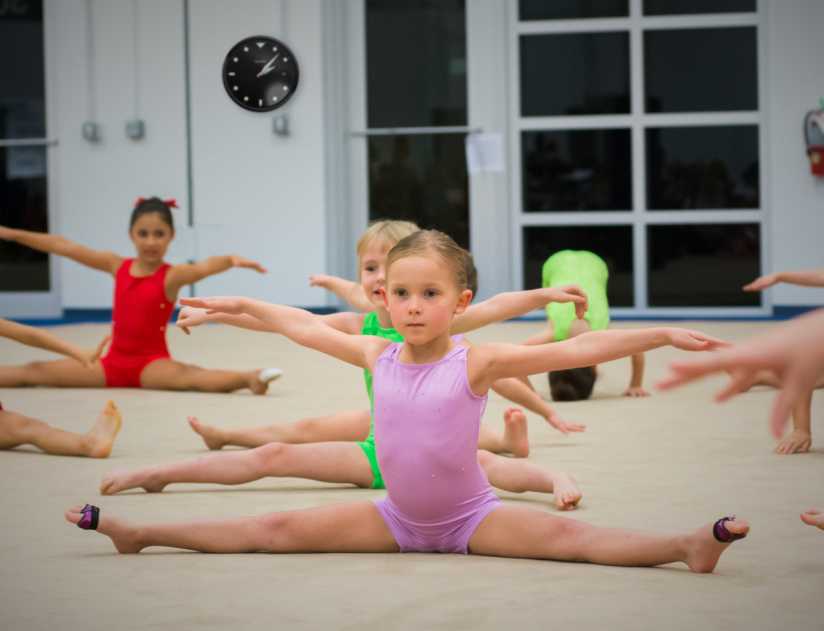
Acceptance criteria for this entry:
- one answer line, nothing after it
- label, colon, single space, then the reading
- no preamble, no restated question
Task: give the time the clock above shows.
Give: 2:07
